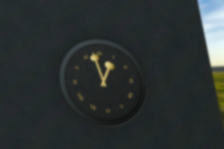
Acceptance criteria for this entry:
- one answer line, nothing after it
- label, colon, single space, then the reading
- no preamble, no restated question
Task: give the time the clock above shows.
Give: 12:58
